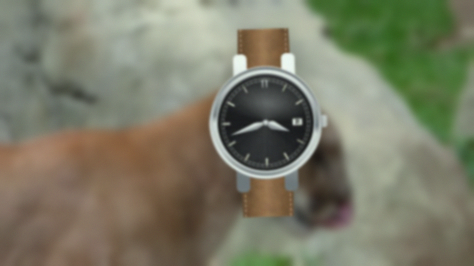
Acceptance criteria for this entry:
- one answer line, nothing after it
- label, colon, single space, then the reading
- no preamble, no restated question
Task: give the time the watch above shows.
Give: 3:42
